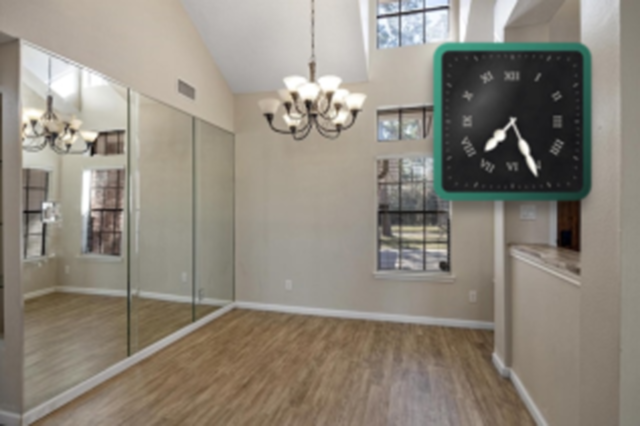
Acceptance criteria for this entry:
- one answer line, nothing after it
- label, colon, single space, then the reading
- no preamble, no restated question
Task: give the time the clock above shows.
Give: 7:26
